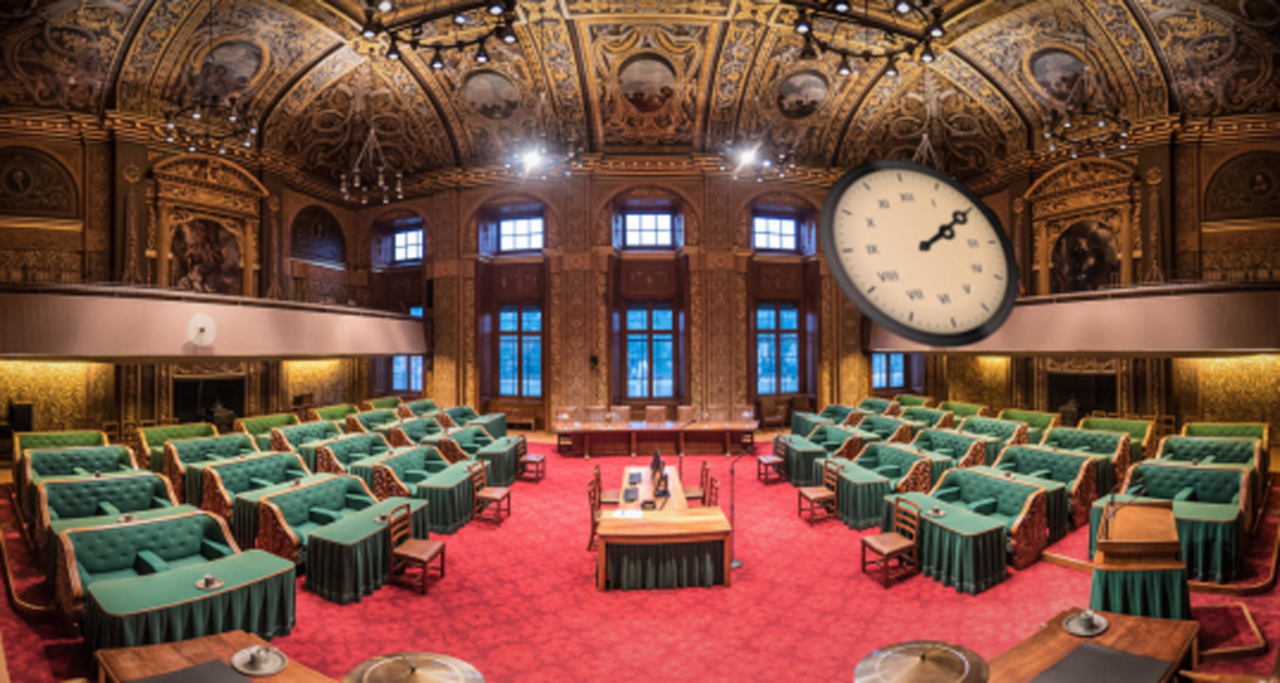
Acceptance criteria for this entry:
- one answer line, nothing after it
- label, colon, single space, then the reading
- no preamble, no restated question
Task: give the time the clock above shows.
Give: 2:10
